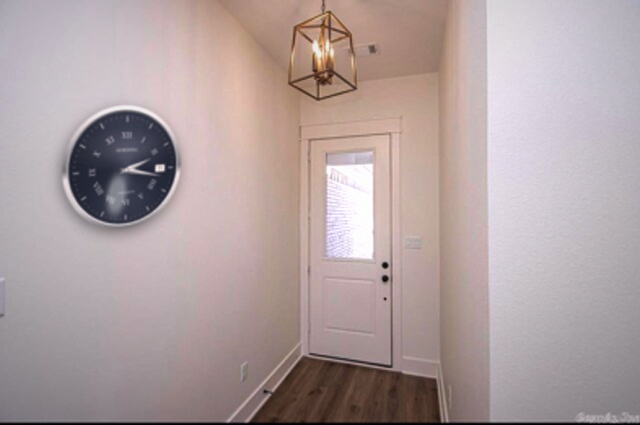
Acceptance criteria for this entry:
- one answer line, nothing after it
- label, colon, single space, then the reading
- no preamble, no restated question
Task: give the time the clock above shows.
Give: 2:17
